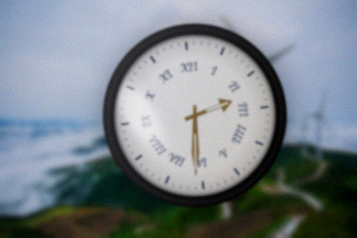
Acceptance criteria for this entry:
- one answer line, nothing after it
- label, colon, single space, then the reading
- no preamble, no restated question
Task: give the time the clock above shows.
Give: 2:31
